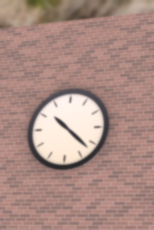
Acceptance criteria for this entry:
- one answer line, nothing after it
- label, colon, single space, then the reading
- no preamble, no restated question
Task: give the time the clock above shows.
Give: 10:22
